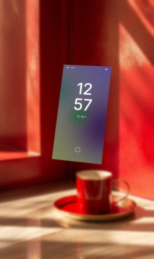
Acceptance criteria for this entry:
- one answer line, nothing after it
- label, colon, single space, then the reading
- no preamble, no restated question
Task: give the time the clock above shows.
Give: 12:57
